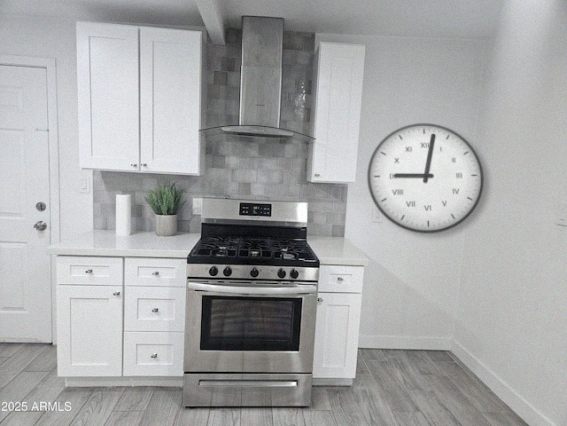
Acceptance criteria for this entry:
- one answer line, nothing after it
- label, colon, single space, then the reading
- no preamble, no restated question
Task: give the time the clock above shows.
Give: 9:02
